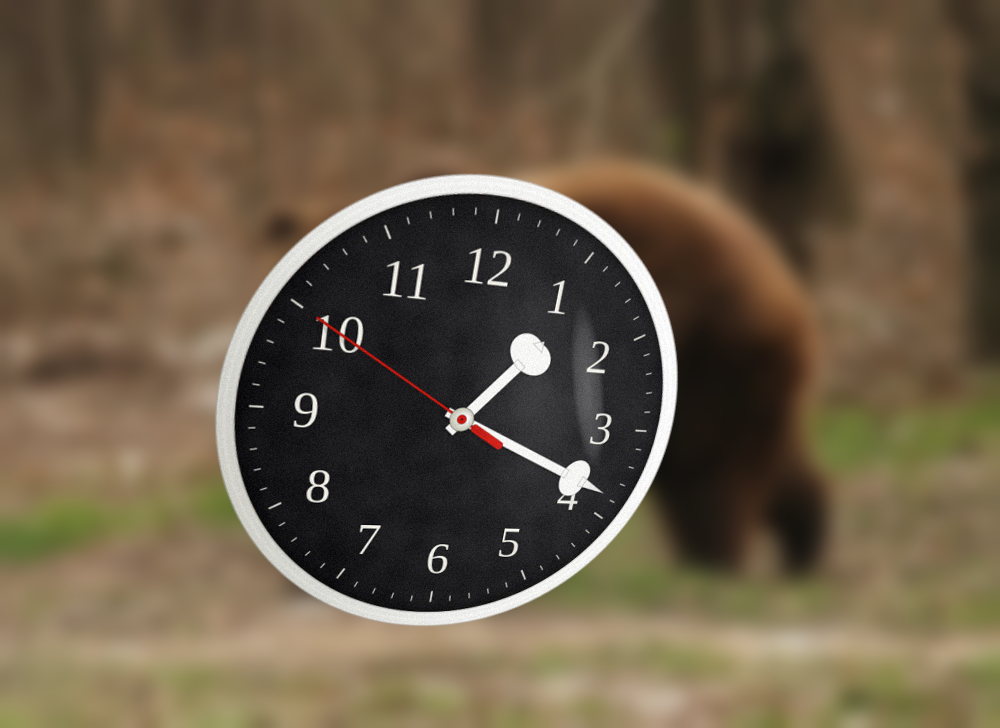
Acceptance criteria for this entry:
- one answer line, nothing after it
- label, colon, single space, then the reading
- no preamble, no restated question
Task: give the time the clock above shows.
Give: 1:18:50
